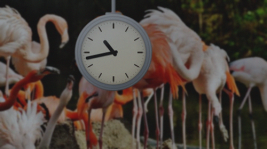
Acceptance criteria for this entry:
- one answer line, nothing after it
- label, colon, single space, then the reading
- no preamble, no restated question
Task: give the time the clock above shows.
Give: 10:43
